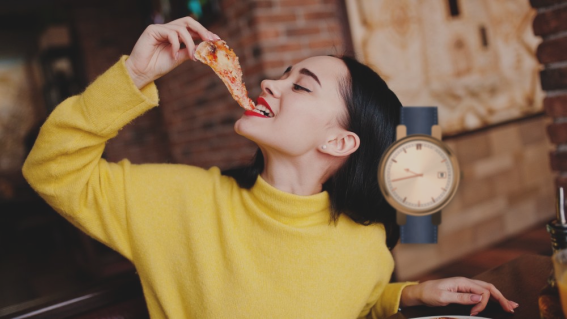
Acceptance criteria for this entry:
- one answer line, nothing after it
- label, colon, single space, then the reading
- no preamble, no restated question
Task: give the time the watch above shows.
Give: 9:43
